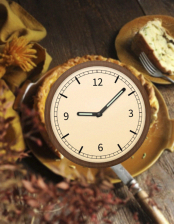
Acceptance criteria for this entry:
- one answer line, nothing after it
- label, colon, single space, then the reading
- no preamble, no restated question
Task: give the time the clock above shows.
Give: 9:08
